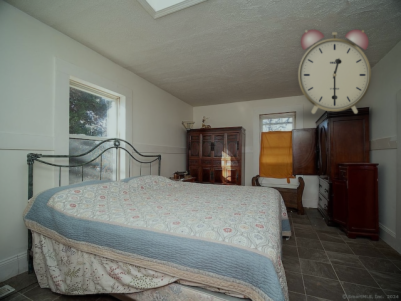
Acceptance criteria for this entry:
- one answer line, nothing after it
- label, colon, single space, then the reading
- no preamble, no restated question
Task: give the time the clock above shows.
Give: 12:30
